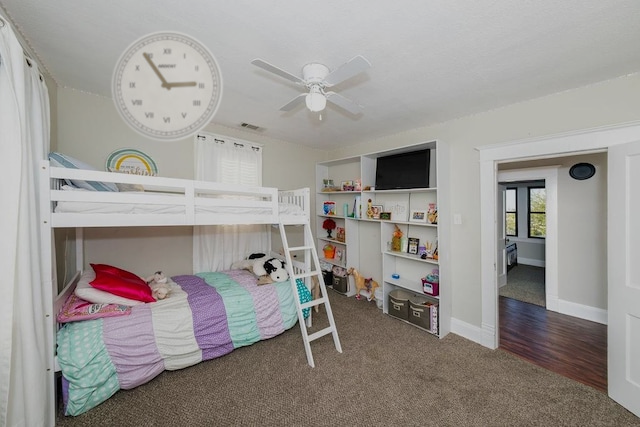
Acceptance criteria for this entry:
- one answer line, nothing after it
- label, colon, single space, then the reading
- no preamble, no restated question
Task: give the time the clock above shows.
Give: 2:54
